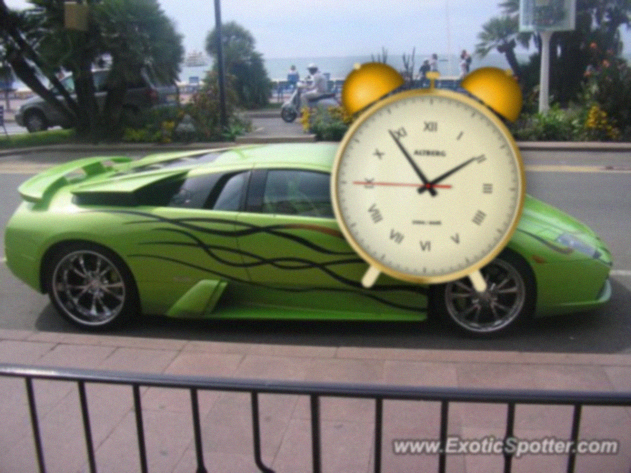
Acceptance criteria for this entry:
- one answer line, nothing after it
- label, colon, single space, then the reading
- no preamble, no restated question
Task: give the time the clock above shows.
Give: 1:53:45
